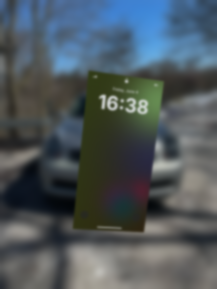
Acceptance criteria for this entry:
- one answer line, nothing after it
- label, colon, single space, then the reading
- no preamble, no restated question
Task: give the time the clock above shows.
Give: 16:38
